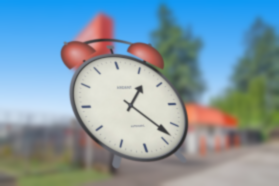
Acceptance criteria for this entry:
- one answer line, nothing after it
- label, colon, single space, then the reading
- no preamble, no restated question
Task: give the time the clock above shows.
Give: 1:23
